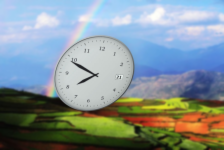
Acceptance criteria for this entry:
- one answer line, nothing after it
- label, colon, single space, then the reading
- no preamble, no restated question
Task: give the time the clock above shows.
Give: 7:49
